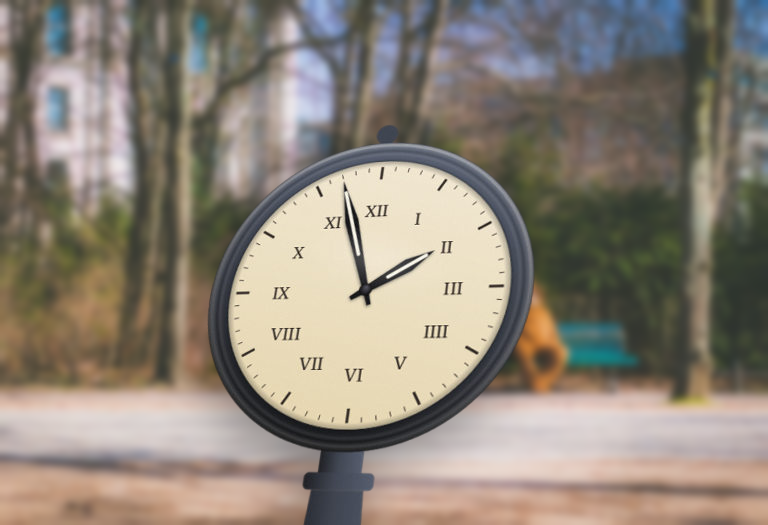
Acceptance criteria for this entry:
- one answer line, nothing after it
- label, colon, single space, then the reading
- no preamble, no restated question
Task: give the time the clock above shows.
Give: 1:57
